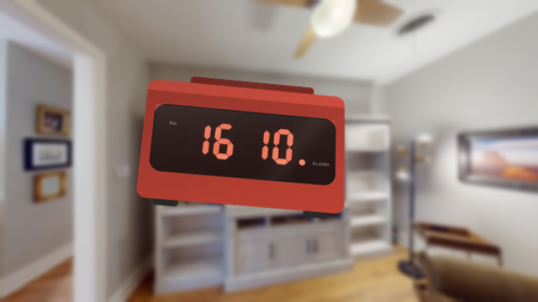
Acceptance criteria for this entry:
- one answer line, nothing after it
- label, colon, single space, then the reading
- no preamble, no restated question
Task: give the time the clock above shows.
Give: 16:10
